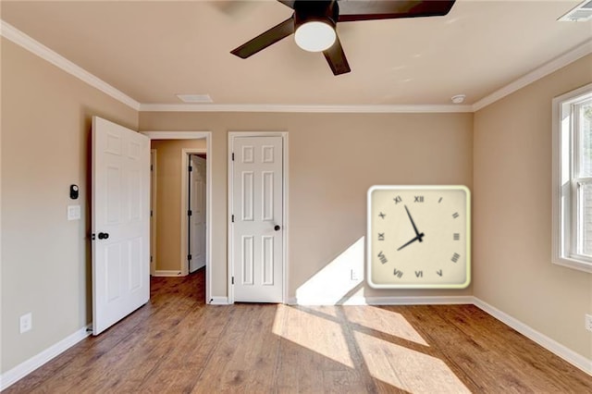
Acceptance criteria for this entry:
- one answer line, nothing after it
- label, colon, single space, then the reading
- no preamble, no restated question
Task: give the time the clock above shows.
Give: 7:56
